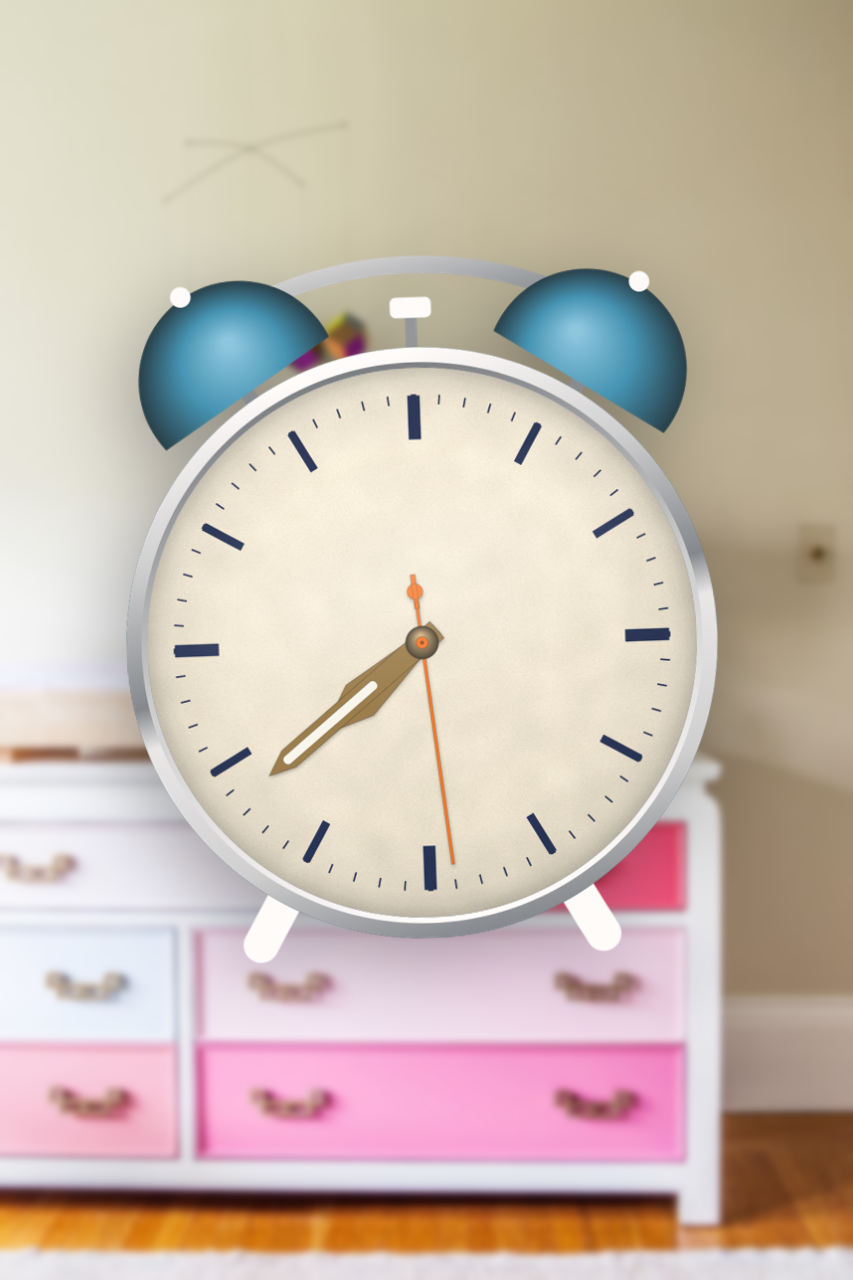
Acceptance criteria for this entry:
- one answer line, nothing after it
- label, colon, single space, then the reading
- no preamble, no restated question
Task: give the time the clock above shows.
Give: 7:38:29
